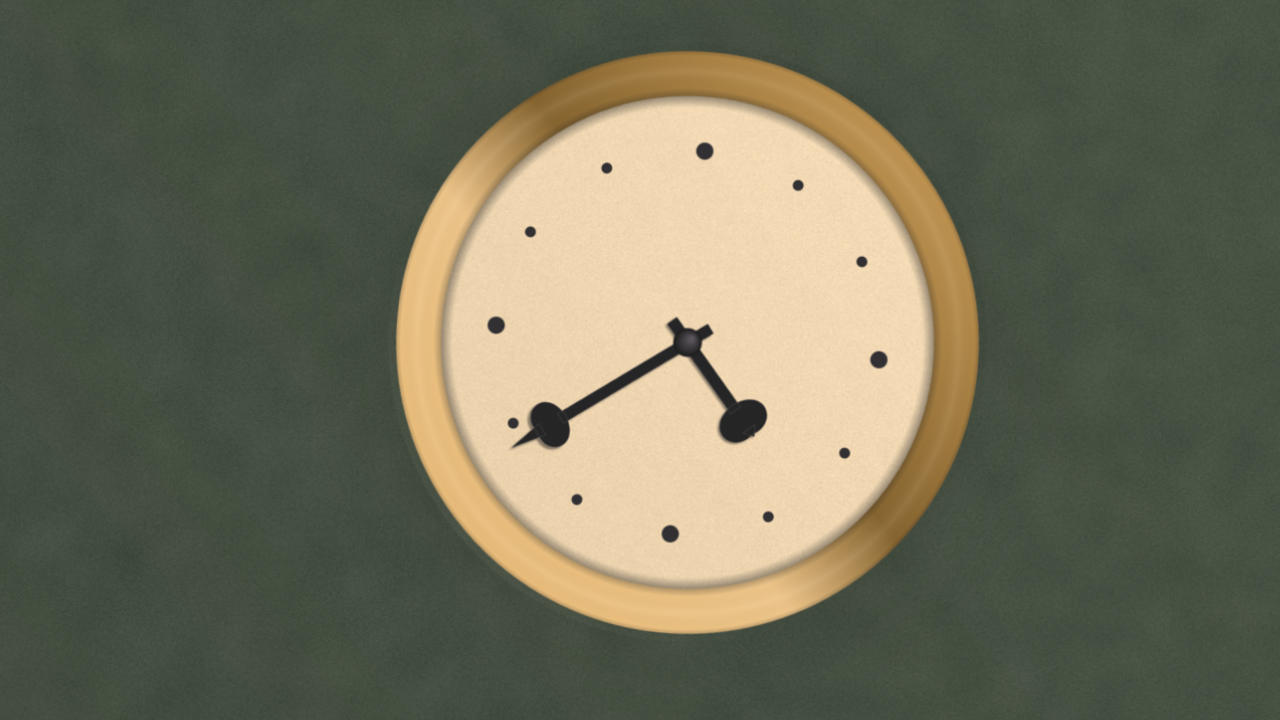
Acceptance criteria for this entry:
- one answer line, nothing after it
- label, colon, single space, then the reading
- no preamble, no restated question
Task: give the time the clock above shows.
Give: 4:39
